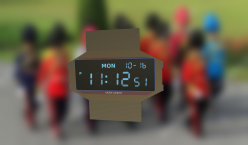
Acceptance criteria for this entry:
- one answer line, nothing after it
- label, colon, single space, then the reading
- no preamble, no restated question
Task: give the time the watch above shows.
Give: 11:12:51
